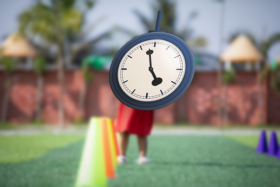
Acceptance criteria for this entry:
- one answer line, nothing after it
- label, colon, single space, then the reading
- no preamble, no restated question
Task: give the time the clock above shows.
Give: 4:58
